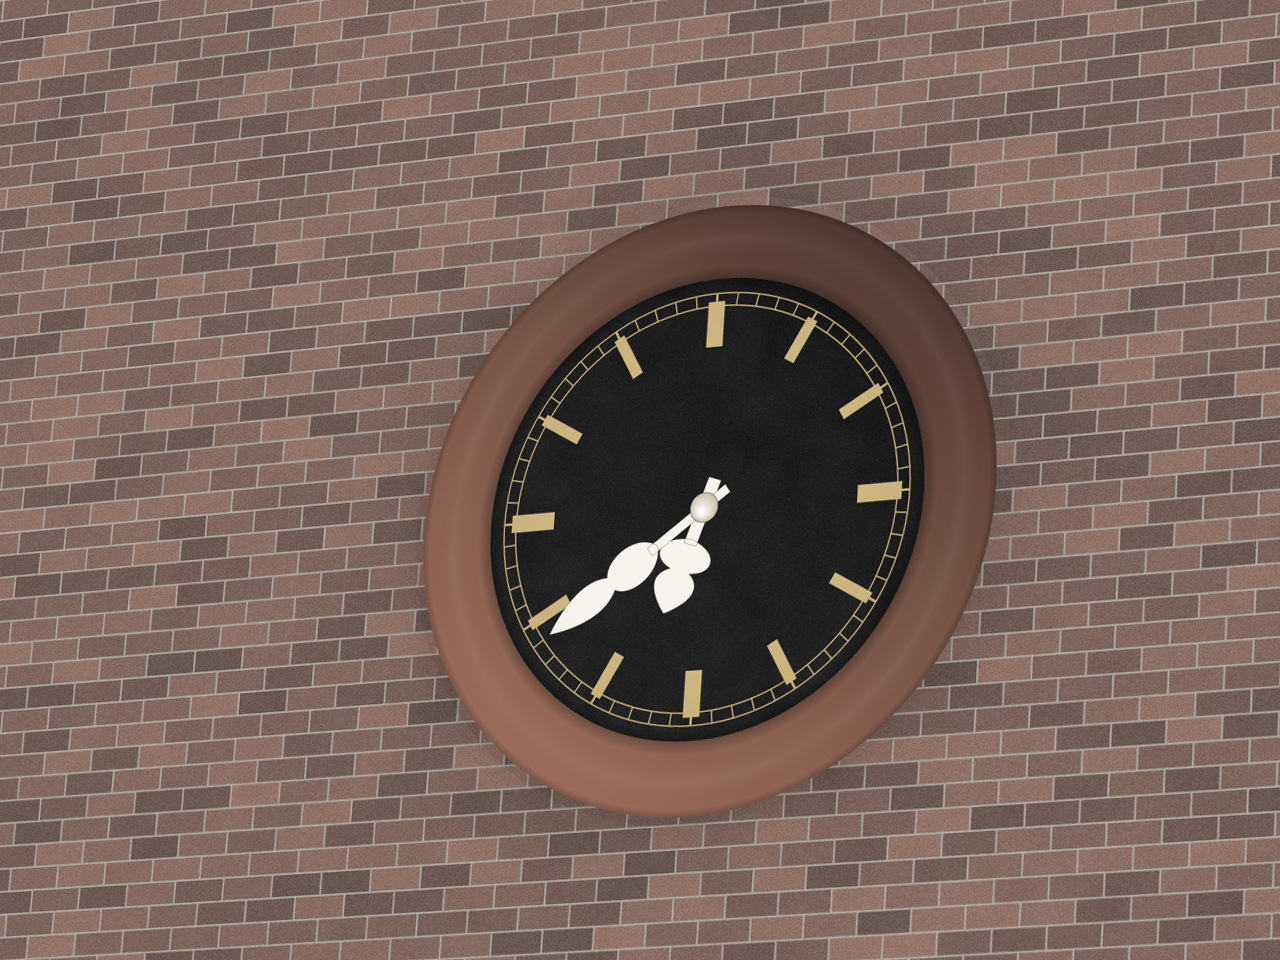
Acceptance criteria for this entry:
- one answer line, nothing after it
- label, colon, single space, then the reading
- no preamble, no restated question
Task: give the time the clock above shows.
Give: 6:39
